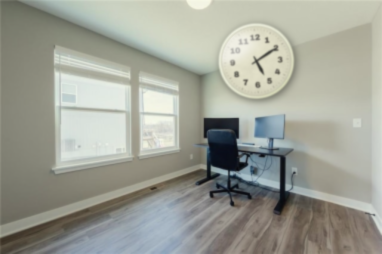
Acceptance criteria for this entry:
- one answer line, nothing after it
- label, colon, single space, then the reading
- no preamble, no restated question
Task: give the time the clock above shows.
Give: 5:10
